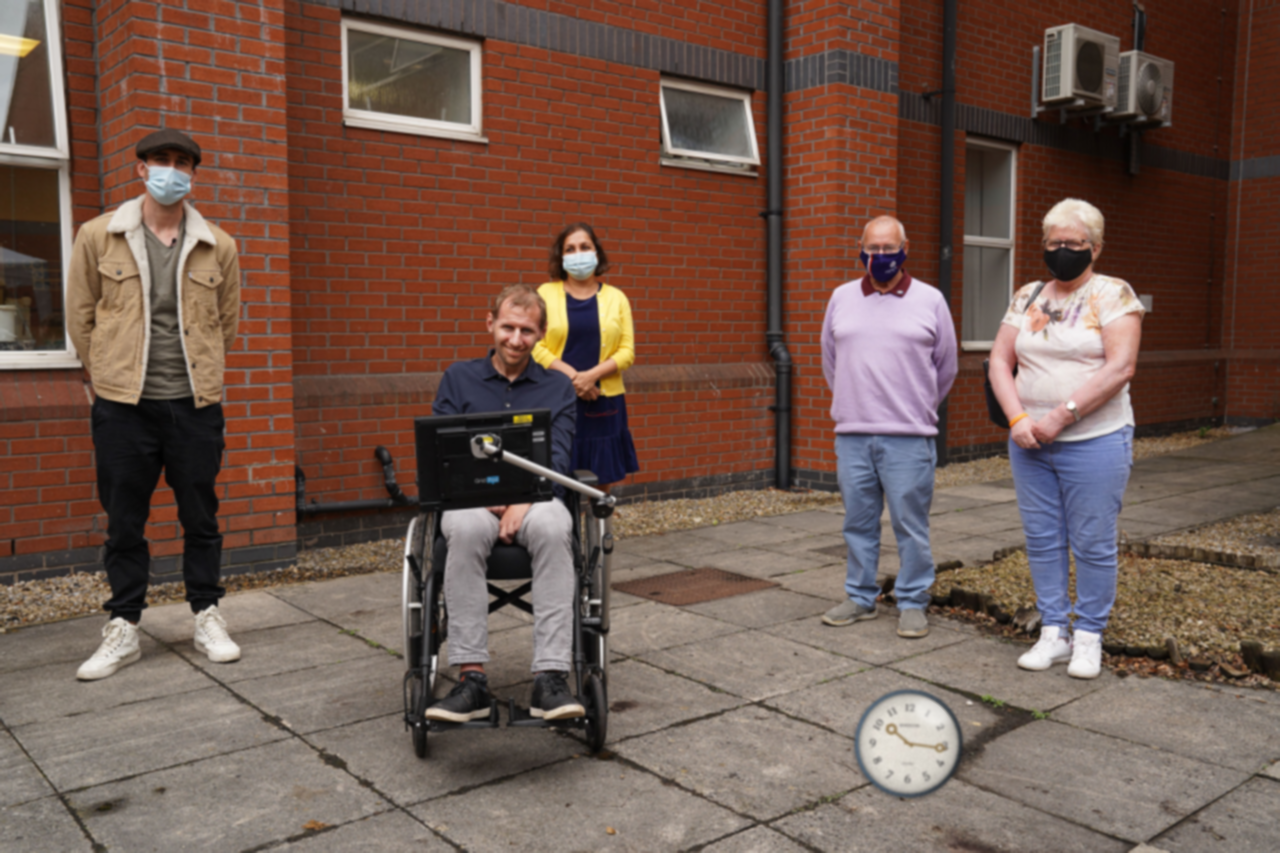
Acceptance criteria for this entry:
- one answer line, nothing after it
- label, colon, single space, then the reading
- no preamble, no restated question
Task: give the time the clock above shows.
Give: 10:16
